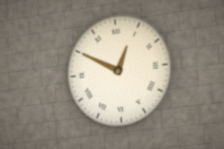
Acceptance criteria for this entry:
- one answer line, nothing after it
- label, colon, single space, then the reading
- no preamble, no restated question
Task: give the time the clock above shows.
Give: 12:50
